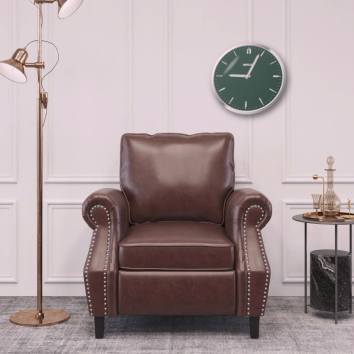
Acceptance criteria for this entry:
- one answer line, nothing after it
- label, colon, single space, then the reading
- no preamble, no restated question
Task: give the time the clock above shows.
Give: 9:04
